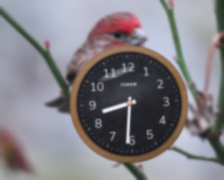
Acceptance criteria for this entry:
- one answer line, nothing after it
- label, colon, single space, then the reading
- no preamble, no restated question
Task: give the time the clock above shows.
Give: 8:31
